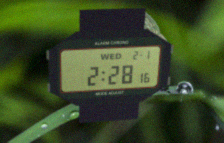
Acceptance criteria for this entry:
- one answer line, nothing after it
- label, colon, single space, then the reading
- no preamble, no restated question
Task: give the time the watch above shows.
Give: 2:28:16
